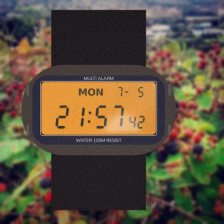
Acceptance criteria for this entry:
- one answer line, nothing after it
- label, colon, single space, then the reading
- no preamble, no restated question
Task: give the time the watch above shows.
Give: 21:57:42
